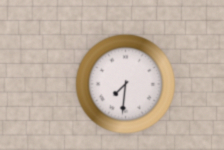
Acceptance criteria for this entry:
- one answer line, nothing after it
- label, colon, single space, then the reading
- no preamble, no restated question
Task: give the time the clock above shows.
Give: 7:31
